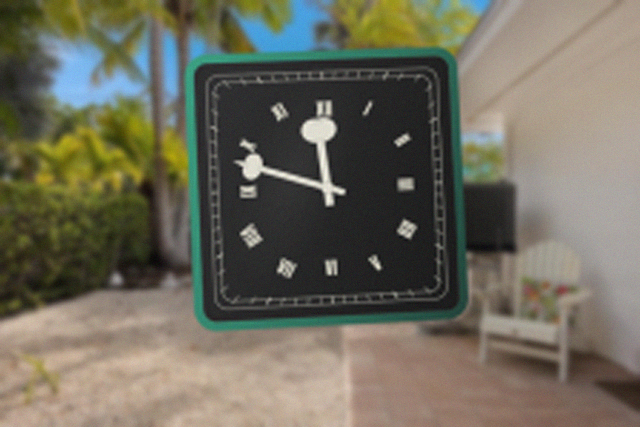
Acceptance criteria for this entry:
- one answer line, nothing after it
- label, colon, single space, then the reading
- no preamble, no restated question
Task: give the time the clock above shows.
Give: 11:48
